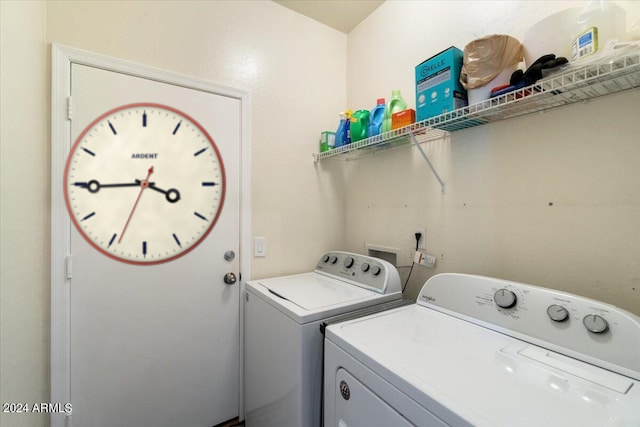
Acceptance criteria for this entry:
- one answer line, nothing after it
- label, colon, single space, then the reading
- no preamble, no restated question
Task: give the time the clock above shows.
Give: 3:44:34
